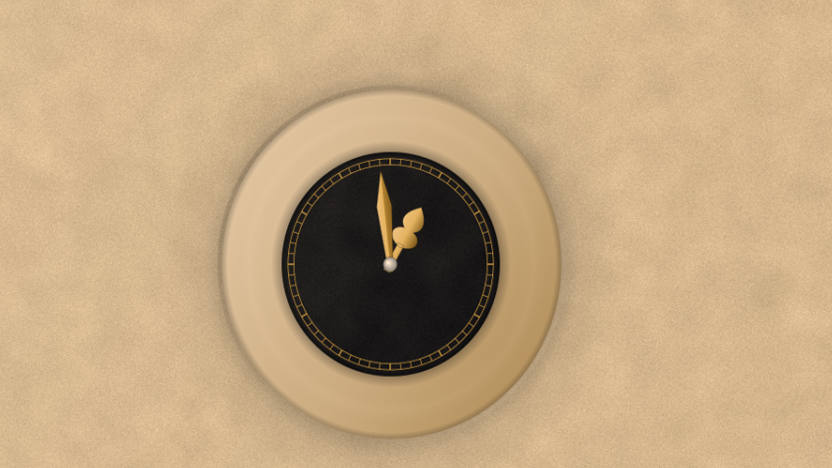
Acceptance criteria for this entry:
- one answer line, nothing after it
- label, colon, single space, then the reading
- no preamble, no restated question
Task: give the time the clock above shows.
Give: 12:59
